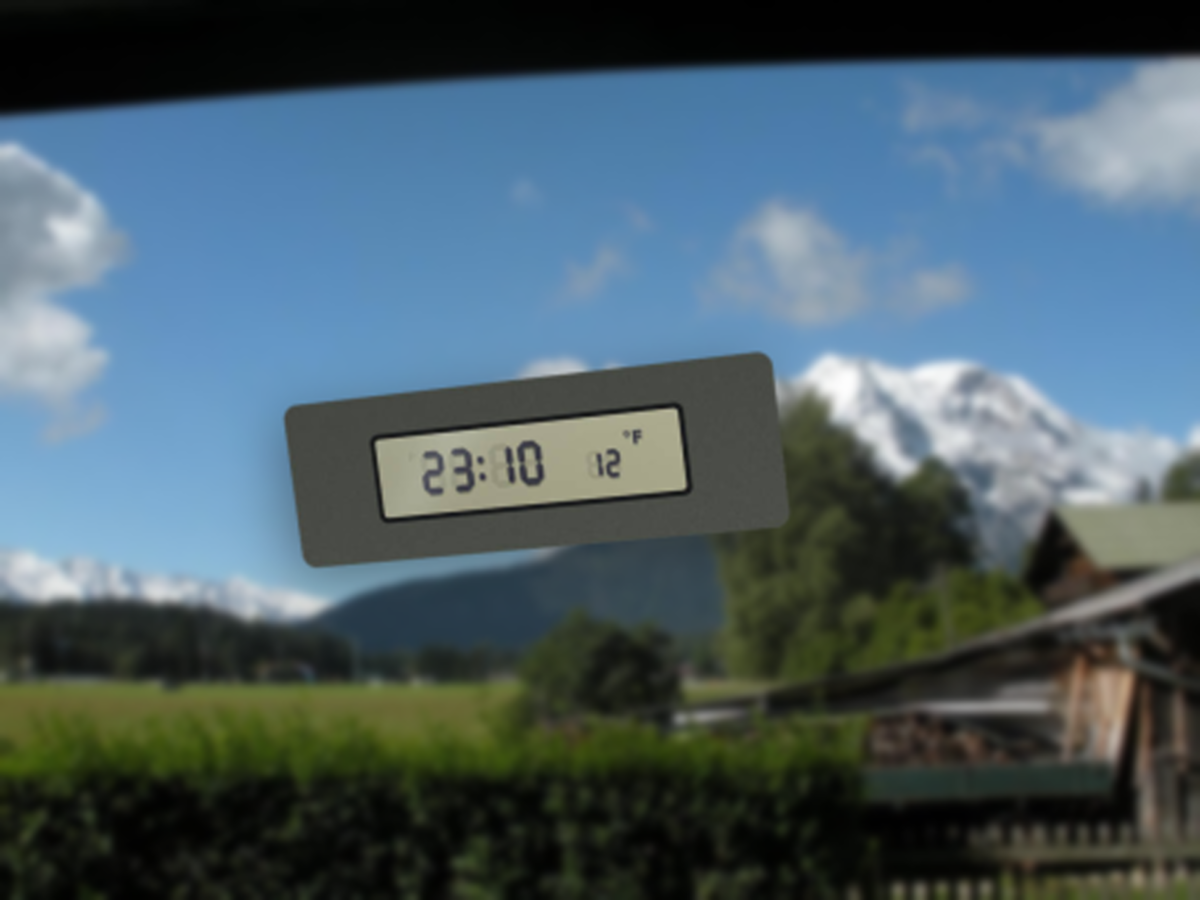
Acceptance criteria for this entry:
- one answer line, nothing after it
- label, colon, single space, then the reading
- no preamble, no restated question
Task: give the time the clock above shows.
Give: 23:10
